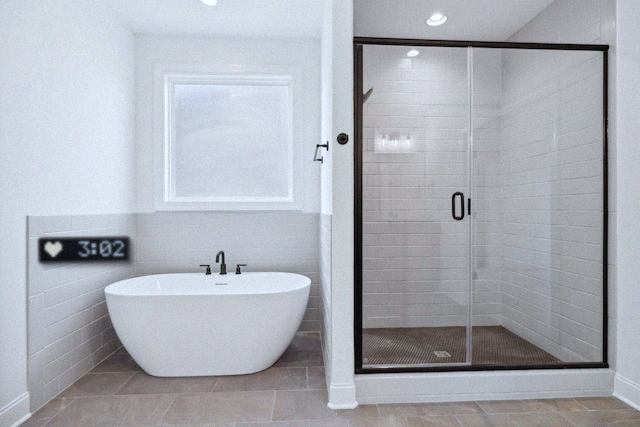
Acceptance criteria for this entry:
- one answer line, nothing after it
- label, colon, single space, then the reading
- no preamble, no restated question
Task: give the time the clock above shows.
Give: 3:02
